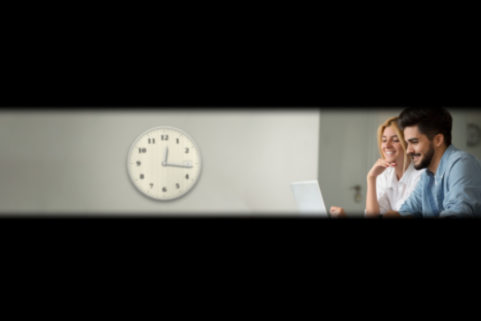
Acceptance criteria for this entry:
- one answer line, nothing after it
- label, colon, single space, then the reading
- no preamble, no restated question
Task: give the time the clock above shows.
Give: 12:16
